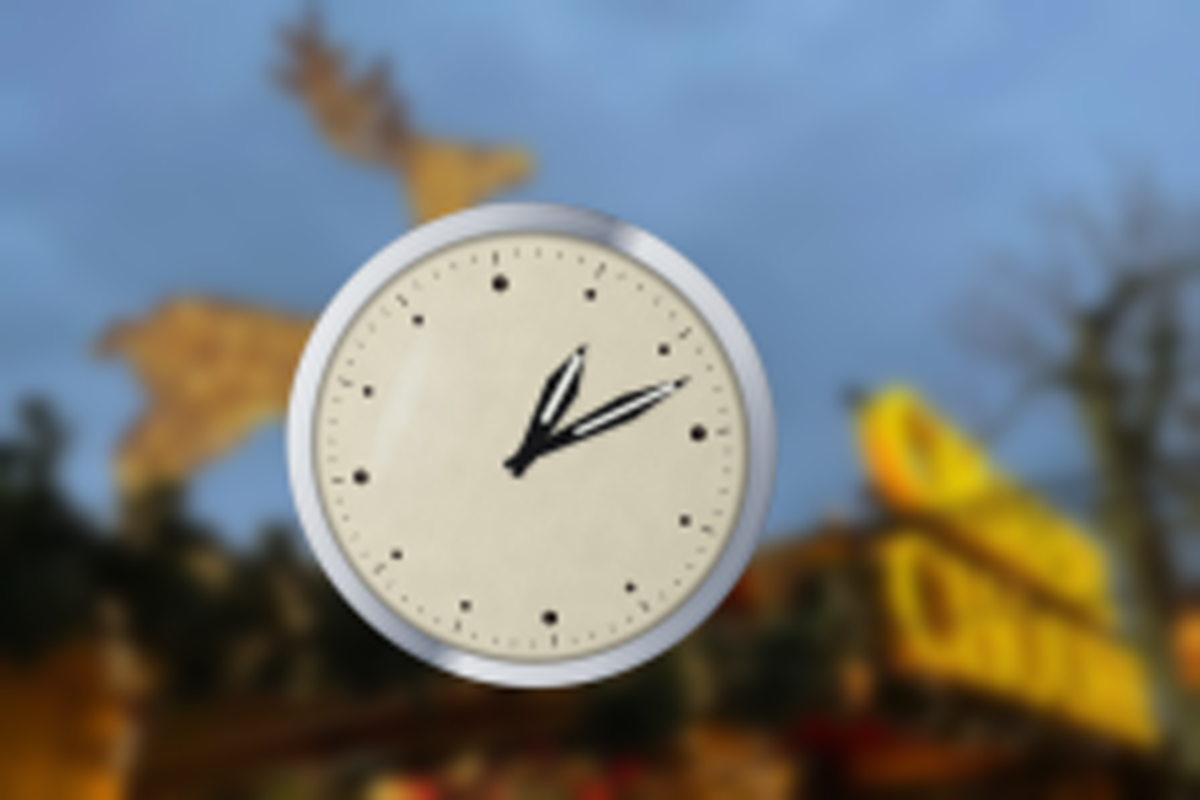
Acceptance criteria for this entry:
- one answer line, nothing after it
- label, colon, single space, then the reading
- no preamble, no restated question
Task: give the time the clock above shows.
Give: 1:12
